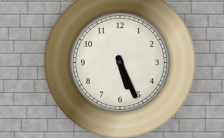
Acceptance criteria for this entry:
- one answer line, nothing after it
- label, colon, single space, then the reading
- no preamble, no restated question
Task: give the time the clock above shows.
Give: 5:26
